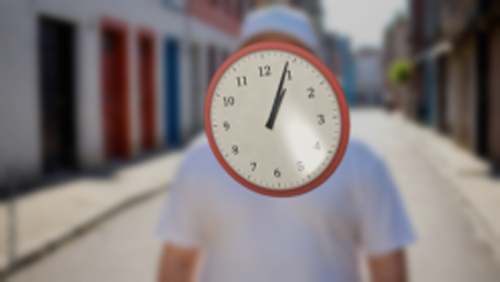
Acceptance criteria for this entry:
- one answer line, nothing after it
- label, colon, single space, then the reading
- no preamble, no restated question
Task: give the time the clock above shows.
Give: 1:04
